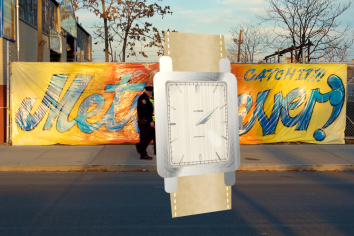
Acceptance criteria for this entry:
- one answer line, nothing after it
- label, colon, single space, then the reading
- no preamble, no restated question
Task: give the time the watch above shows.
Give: 2:09
